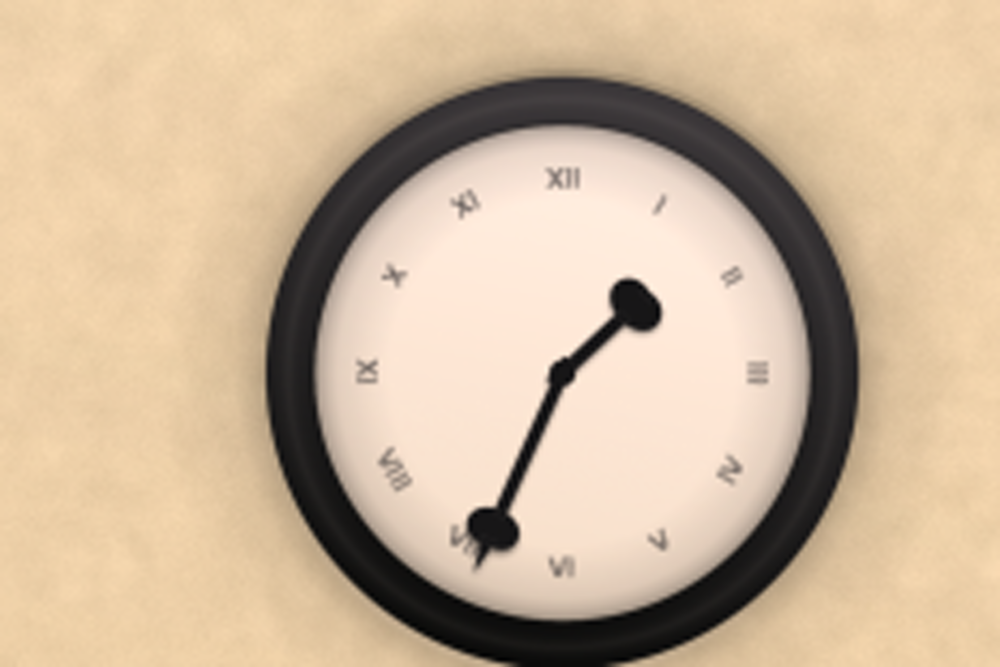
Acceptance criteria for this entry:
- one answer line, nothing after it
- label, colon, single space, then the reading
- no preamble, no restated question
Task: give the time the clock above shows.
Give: 1:34
